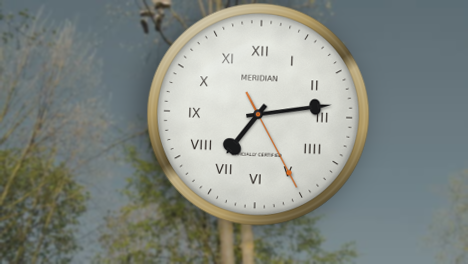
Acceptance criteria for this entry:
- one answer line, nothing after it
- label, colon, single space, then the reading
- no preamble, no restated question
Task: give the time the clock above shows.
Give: 7:13:25
